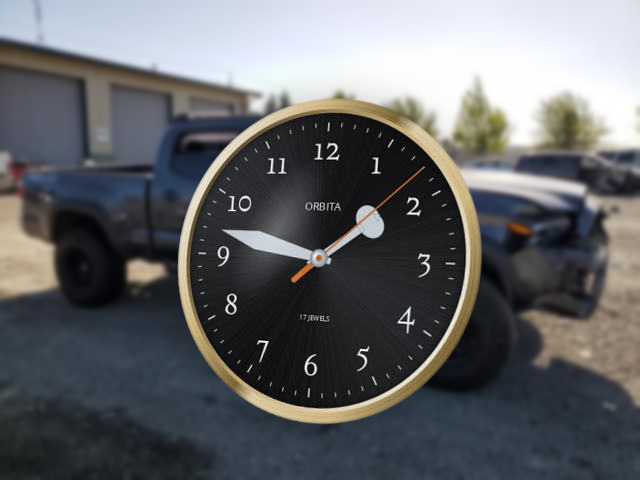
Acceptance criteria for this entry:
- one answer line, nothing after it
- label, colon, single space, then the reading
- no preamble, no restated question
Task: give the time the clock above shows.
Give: 1:47:08
